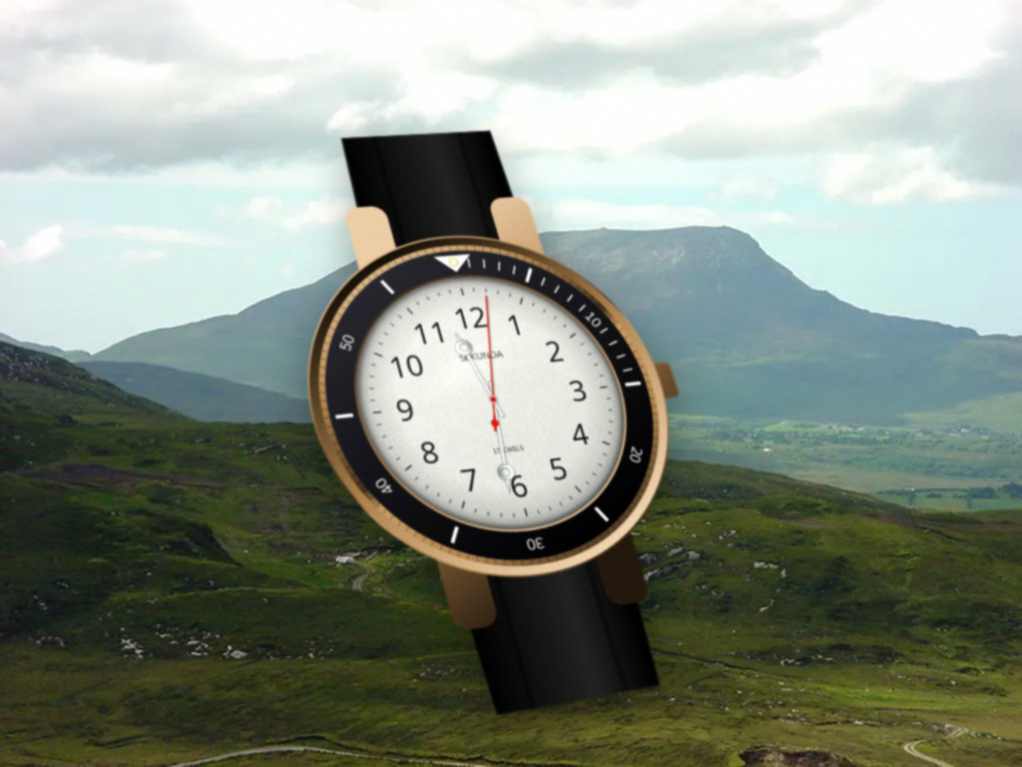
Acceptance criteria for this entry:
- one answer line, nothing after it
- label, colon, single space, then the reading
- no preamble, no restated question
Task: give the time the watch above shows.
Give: 11:31:02
